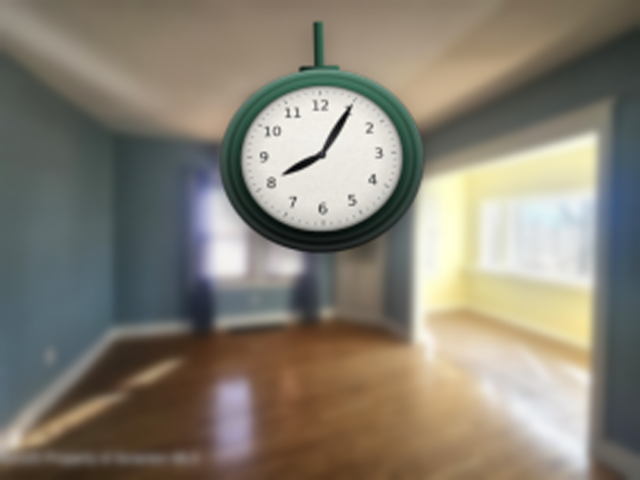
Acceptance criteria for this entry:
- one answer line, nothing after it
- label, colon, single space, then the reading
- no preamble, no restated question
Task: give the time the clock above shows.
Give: 8:05
